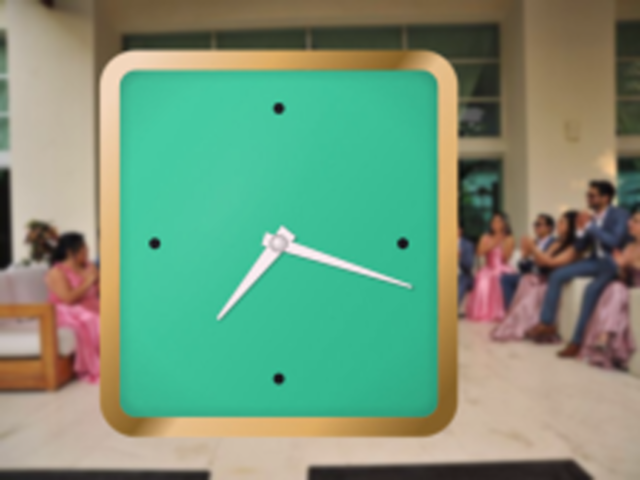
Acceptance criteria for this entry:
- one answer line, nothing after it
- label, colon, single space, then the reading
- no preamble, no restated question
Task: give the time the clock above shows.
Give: 7:18
